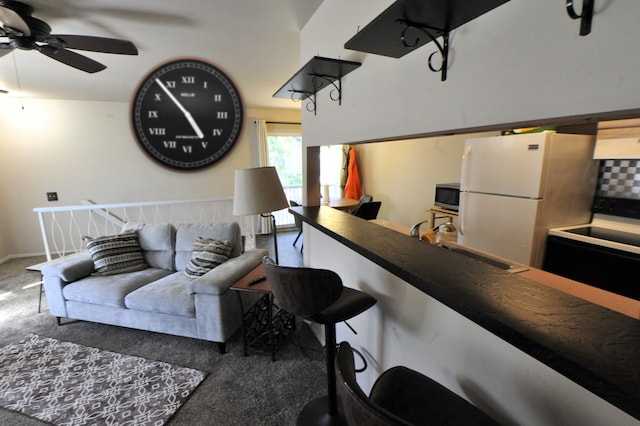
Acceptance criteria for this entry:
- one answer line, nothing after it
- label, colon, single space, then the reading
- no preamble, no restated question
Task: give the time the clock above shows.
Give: 4:53
